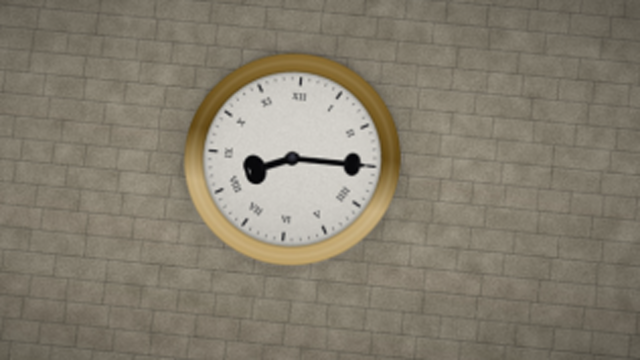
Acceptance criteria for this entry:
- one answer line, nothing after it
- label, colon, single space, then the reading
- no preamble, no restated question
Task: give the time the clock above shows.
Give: 8:15
